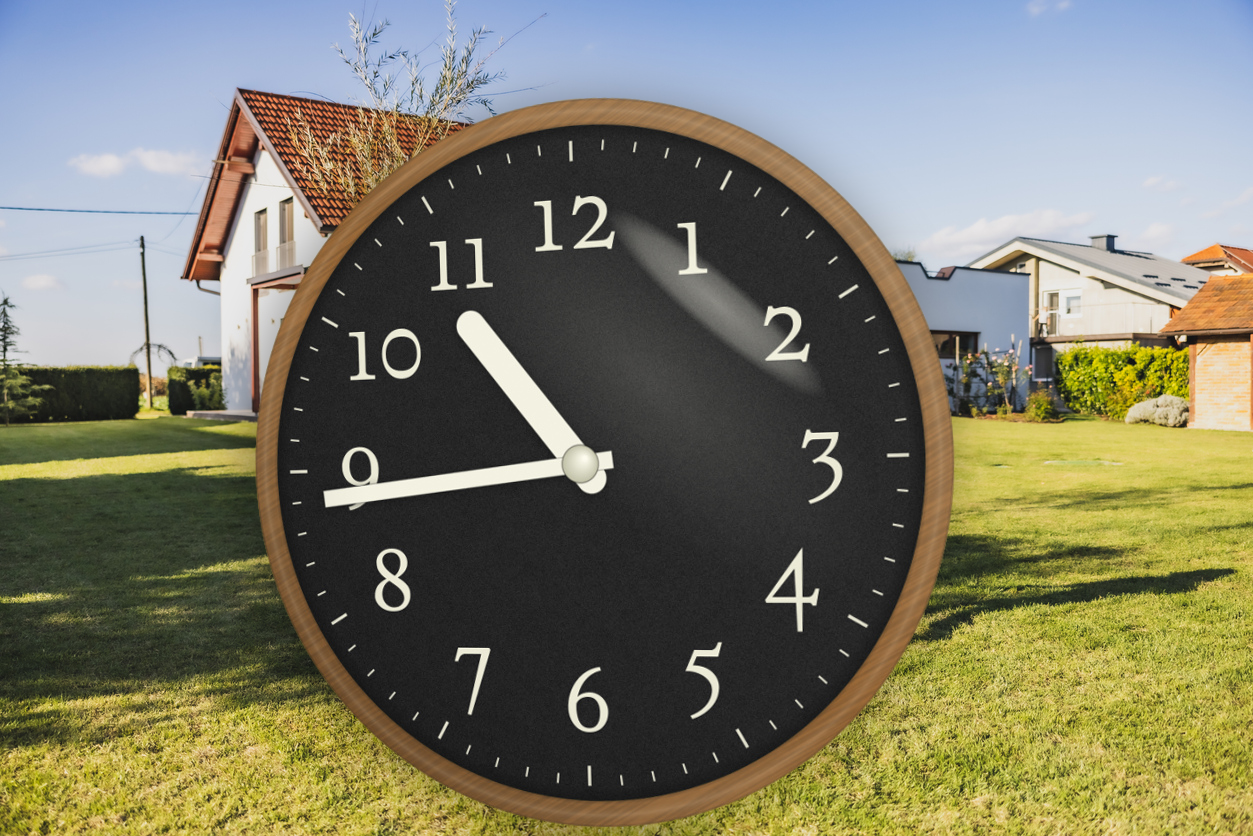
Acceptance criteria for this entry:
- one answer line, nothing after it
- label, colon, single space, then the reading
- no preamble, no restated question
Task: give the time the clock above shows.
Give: 10:44
